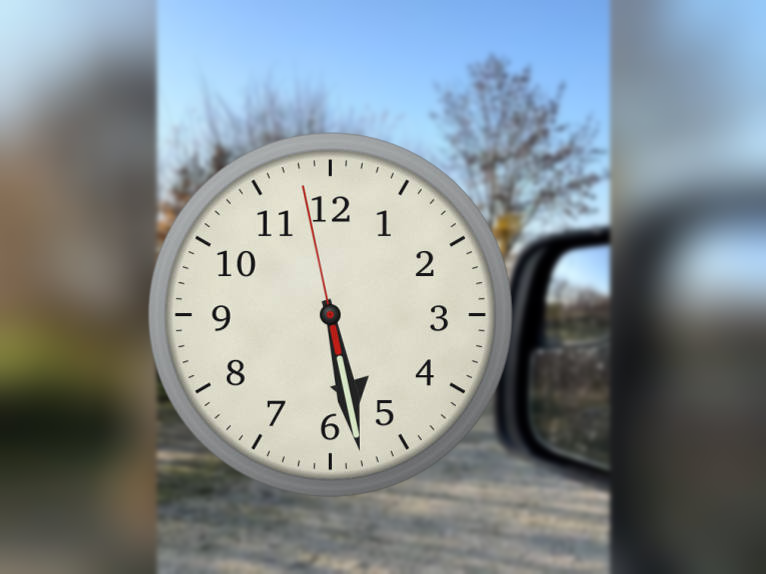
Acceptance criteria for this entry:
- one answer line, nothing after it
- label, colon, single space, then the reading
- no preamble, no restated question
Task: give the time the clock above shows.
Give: 5:27:58
